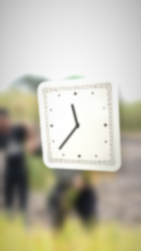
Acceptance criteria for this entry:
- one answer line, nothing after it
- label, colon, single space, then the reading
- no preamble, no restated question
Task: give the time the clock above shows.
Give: 11:37
